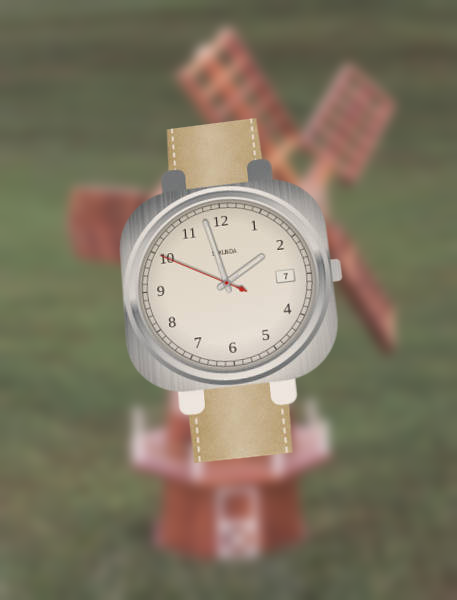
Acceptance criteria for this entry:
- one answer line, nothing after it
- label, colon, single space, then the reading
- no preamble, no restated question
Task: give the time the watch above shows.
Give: 1:57:50
